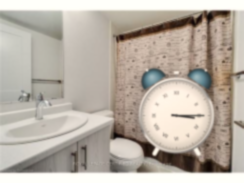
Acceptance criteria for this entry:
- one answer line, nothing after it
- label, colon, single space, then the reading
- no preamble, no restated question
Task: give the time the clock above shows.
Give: 3:15
